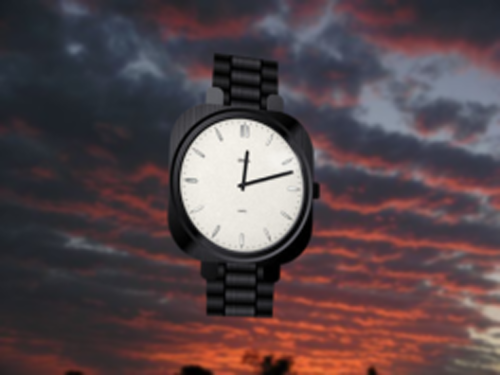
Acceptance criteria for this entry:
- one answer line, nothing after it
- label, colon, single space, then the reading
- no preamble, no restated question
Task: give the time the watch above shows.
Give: 12:12
